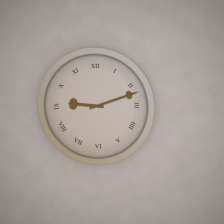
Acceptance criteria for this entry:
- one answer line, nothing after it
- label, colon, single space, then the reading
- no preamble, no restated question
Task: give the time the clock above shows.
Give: 9:12
